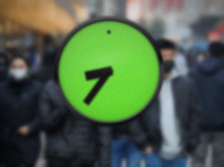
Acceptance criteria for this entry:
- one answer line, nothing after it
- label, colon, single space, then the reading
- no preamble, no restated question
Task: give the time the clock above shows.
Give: 8:36
